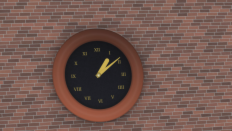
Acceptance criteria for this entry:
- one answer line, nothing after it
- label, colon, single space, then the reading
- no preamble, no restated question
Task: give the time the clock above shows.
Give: 1:09
